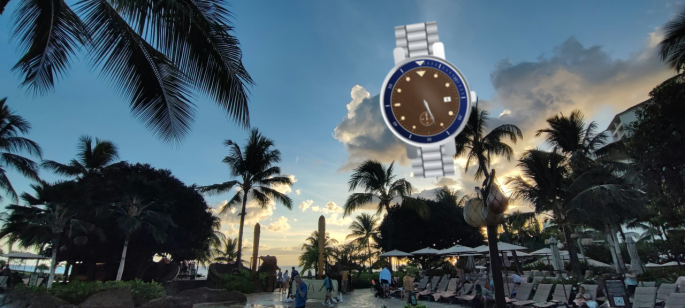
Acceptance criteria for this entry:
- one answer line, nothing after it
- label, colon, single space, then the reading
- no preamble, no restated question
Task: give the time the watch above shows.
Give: 5:27
